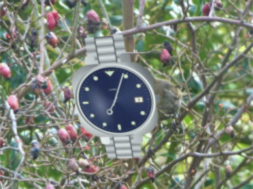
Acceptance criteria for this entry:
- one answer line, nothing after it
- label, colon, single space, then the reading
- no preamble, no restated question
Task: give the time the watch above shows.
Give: 7:04
